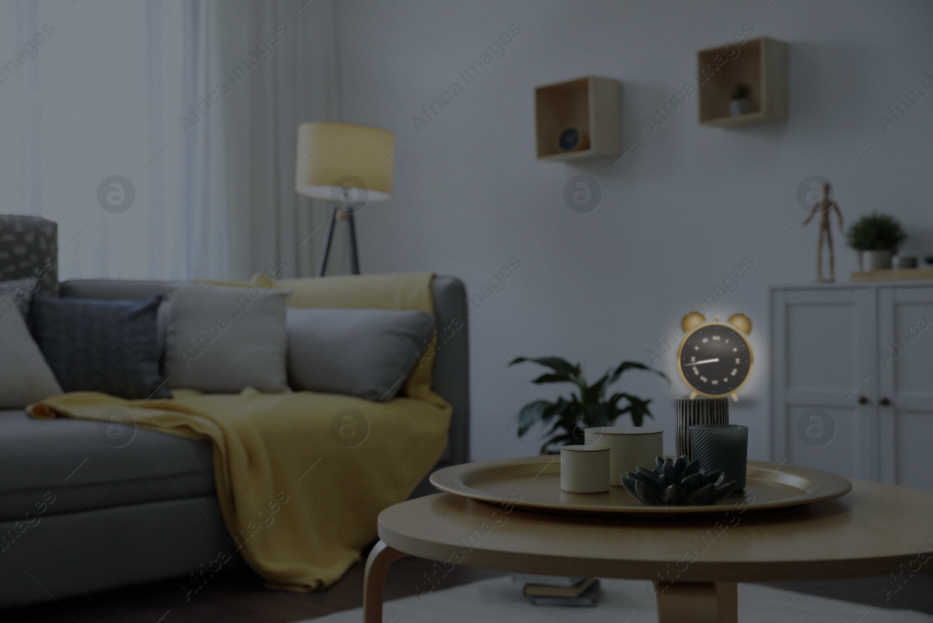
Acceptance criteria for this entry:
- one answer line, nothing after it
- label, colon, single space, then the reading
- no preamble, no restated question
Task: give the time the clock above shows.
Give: 8:43
